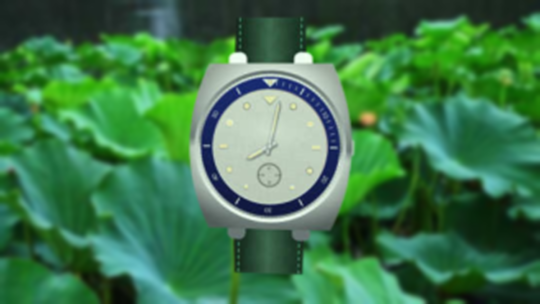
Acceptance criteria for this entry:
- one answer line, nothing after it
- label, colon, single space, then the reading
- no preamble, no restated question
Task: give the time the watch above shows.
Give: 8:02
